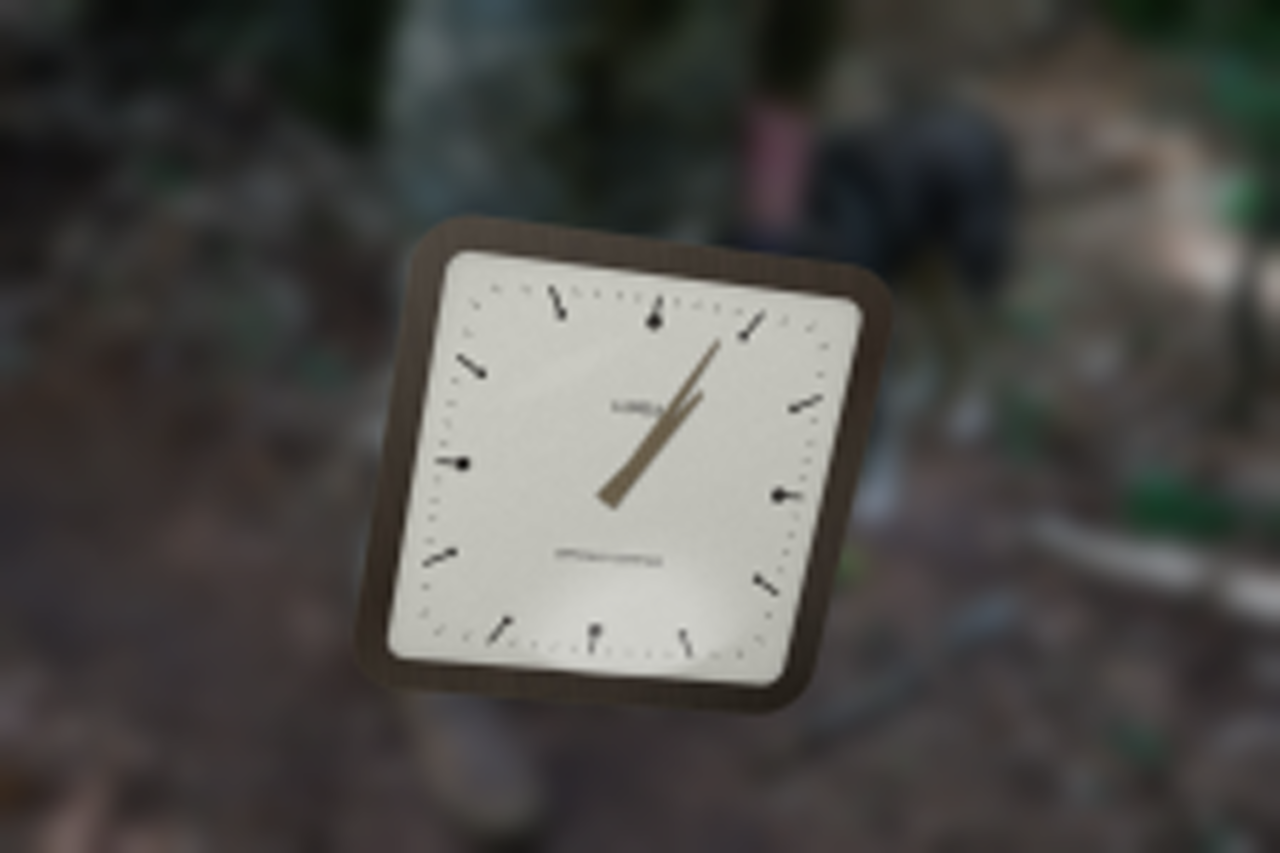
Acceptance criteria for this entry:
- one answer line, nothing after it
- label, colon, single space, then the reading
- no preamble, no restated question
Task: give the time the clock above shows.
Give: 1:04
